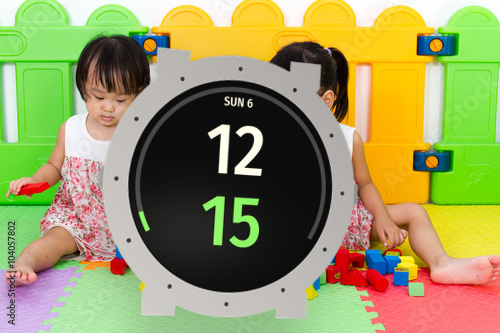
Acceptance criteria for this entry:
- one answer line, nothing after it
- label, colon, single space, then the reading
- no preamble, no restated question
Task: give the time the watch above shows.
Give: 12:15
